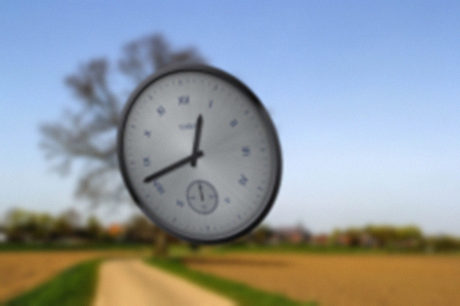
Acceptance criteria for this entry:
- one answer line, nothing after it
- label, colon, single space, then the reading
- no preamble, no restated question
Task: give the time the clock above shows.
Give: 12:42
